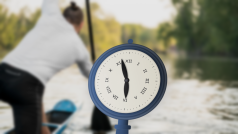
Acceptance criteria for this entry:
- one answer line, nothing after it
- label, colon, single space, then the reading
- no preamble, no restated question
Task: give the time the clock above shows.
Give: 5:57
